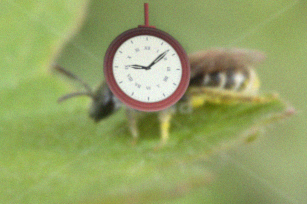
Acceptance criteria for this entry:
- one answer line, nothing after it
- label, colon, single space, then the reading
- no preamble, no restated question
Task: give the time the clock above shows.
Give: 9:08
